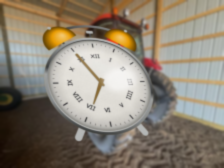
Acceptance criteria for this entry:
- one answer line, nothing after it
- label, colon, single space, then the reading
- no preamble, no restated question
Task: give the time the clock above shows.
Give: 6:55
